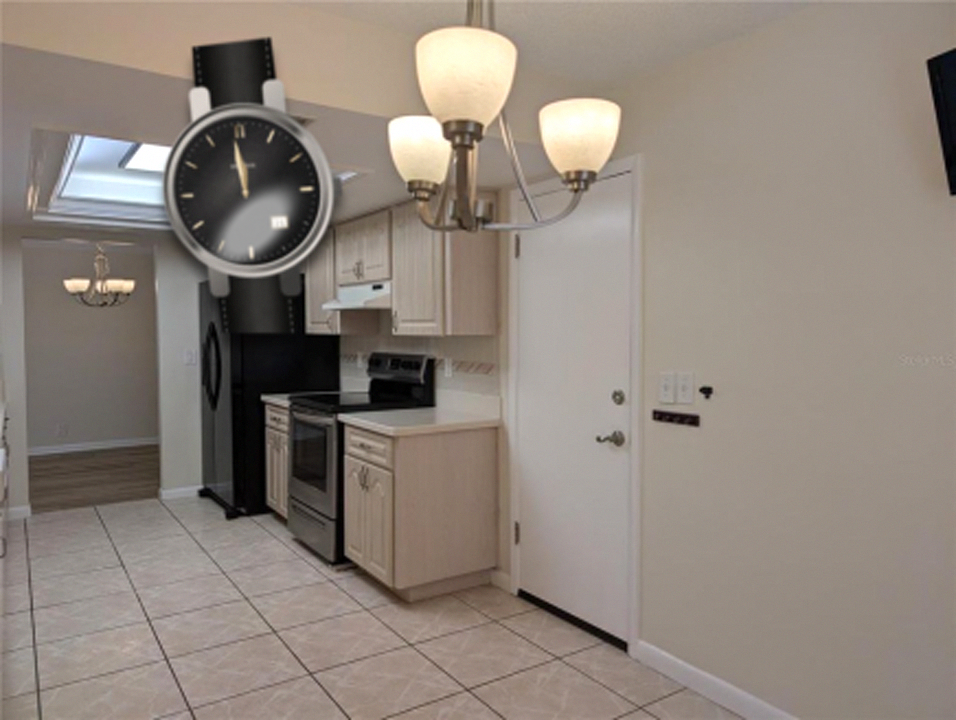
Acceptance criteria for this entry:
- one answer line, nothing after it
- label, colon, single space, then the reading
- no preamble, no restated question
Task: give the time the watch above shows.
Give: 11:59
